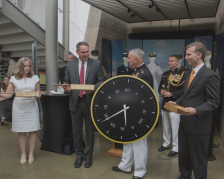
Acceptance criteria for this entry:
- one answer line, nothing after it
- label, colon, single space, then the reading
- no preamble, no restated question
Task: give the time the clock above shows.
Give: 5:39
